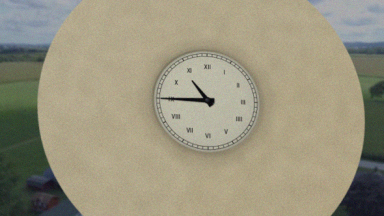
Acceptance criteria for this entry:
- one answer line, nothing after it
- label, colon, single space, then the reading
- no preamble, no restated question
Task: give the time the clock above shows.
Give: 10:45
